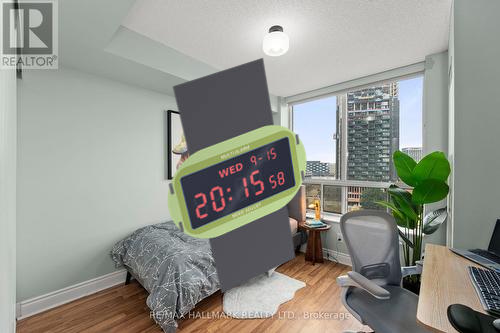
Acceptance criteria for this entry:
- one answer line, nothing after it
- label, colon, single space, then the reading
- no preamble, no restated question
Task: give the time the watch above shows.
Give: 20:15:58
